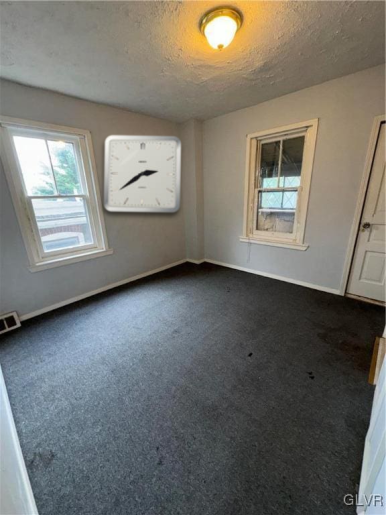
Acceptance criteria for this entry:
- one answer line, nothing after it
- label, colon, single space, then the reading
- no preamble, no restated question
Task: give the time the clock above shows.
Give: 2:39
